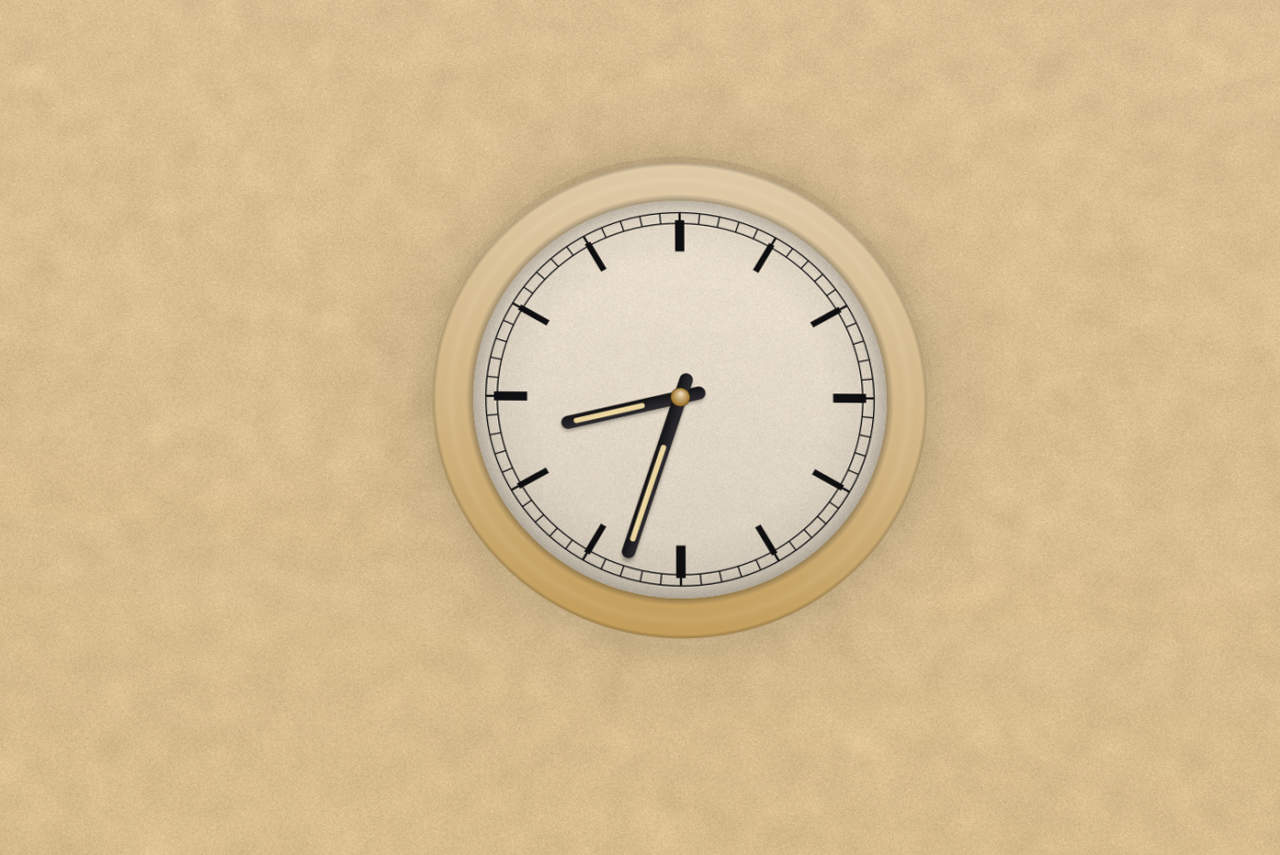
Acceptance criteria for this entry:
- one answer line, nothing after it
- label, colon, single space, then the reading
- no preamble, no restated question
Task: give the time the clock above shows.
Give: 8:33
